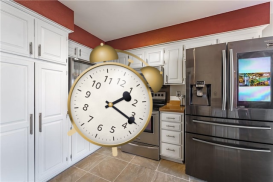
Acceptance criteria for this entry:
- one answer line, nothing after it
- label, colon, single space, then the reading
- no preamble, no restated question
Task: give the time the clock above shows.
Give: 1:17
